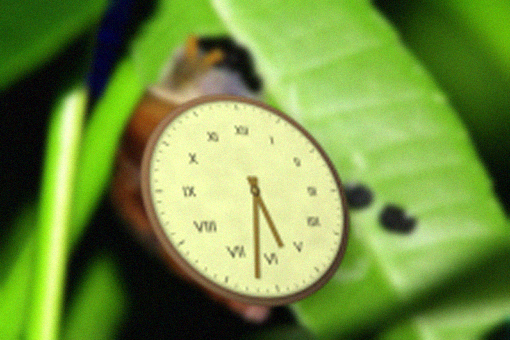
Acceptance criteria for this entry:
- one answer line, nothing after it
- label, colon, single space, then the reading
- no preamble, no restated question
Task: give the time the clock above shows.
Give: 5:32
